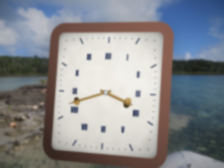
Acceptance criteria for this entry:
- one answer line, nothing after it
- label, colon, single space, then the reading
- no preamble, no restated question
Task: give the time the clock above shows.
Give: 3:42
